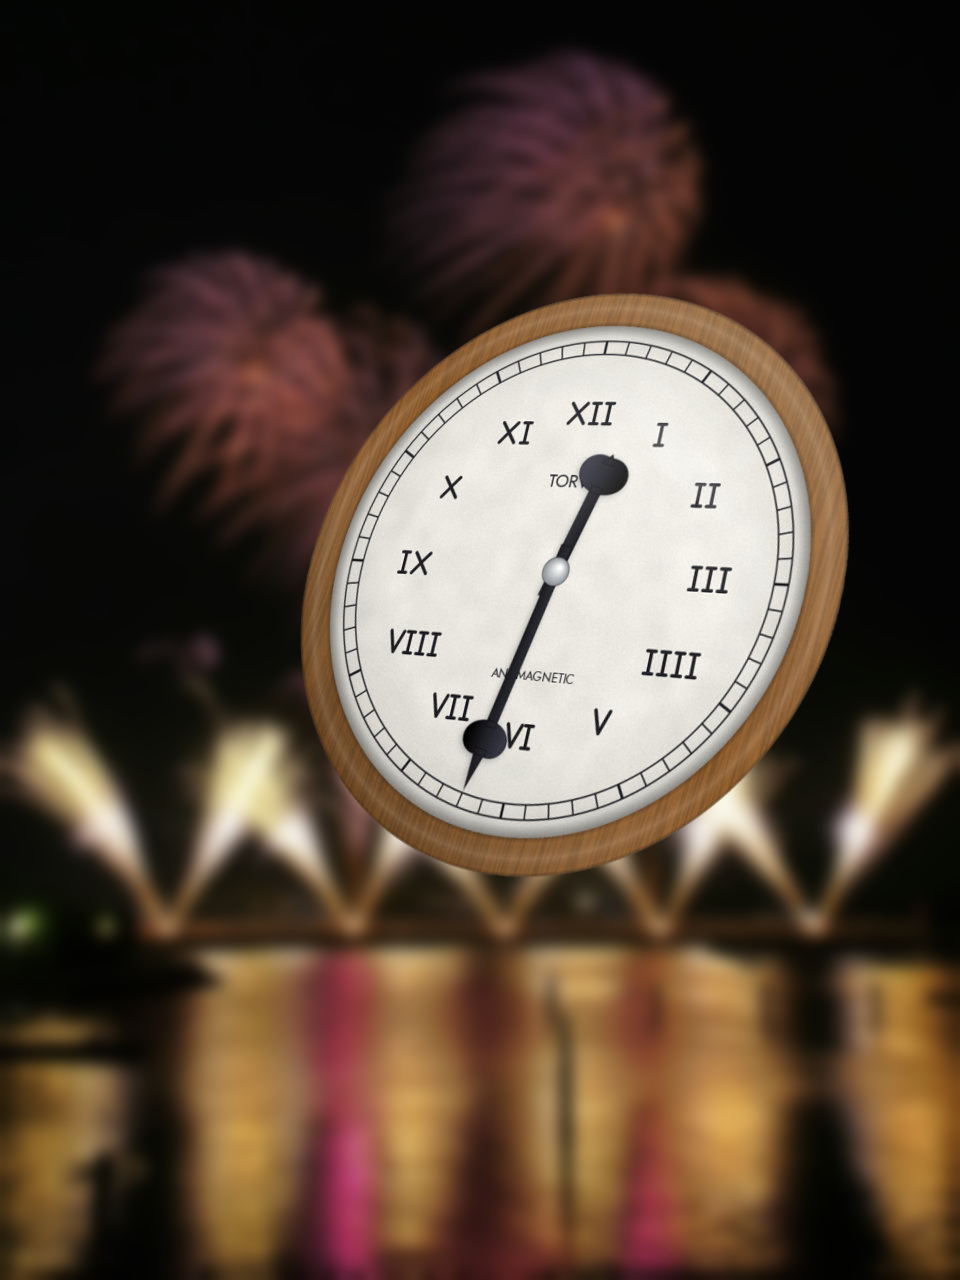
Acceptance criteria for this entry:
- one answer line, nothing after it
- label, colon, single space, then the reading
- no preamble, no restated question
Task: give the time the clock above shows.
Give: 12:32
